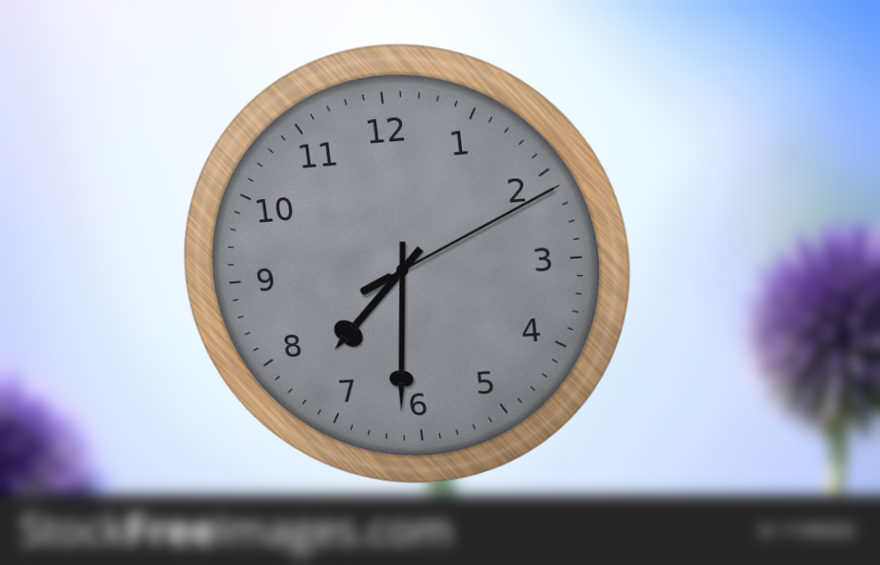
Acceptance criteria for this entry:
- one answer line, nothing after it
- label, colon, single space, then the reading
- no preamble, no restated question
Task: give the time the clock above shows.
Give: 7:31:11
